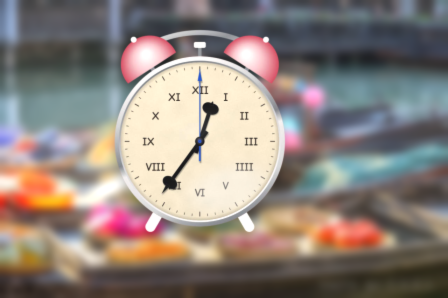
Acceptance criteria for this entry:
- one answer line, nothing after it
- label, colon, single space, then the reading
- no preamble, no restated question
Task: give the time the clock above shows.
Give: 12:36:00
